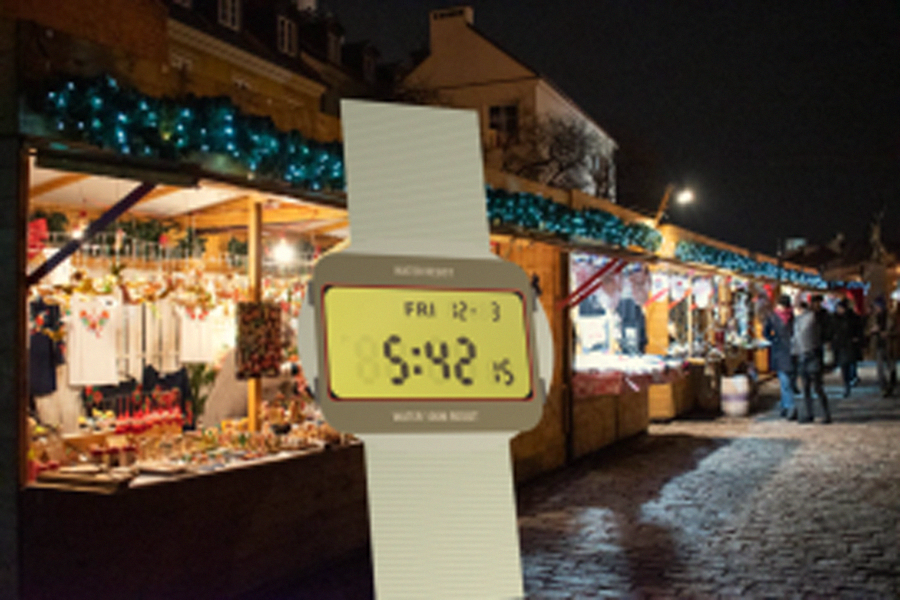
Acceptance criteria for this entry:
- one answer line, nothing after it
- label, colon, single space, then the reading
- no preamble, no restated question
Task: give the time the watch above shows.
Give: 5:42:15
